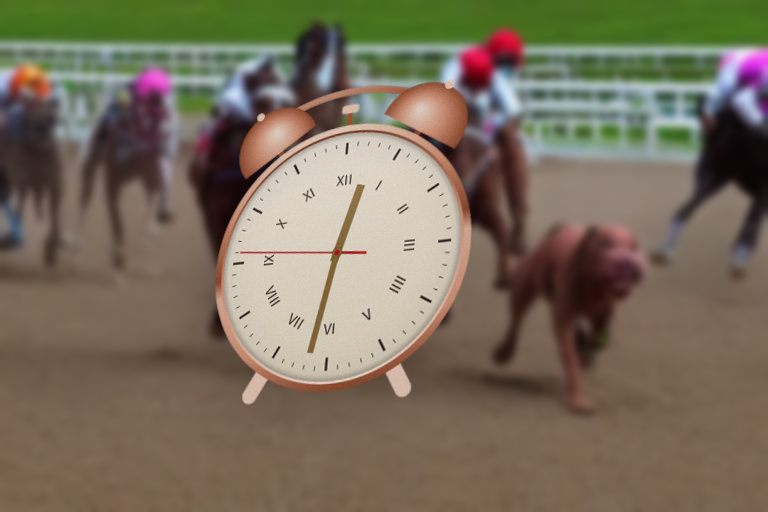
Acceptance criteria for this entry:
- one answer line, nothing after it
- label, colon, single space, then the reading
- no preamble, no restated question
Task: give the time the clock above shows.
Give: 12:31:46
